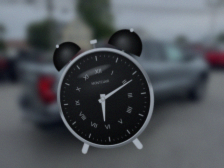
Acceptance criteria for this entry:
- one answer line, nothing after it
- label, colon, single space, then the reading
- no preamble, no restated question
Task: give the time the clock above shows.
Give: 6:11
